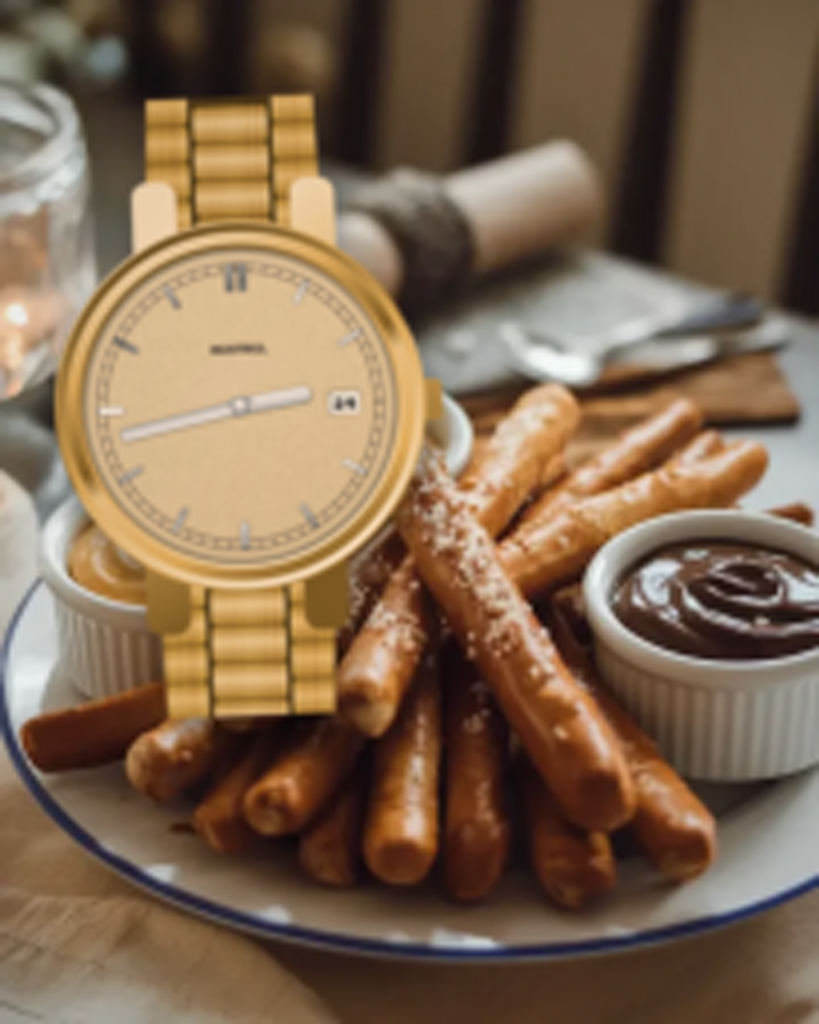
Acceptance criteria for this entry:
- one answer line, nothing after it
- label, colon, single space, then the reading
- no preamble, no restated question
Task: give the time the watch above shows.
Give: 2:43
